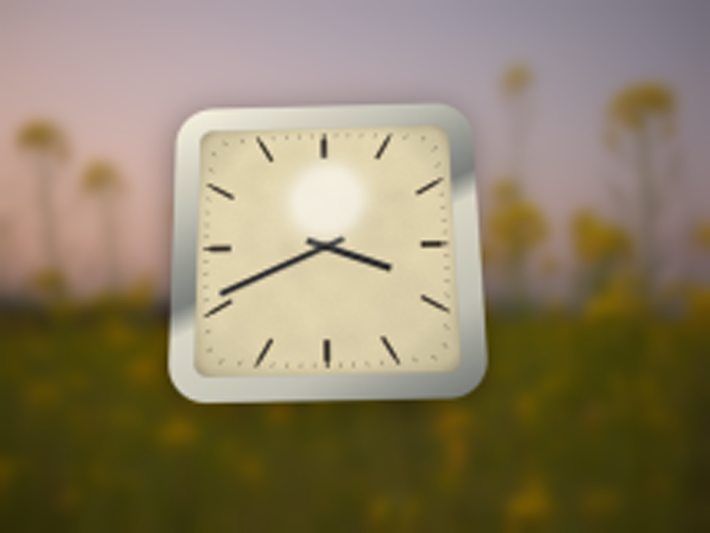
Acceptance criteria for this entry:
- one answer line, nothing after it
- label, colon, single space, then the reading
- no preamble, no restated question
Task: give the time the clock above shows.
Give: 3:41
